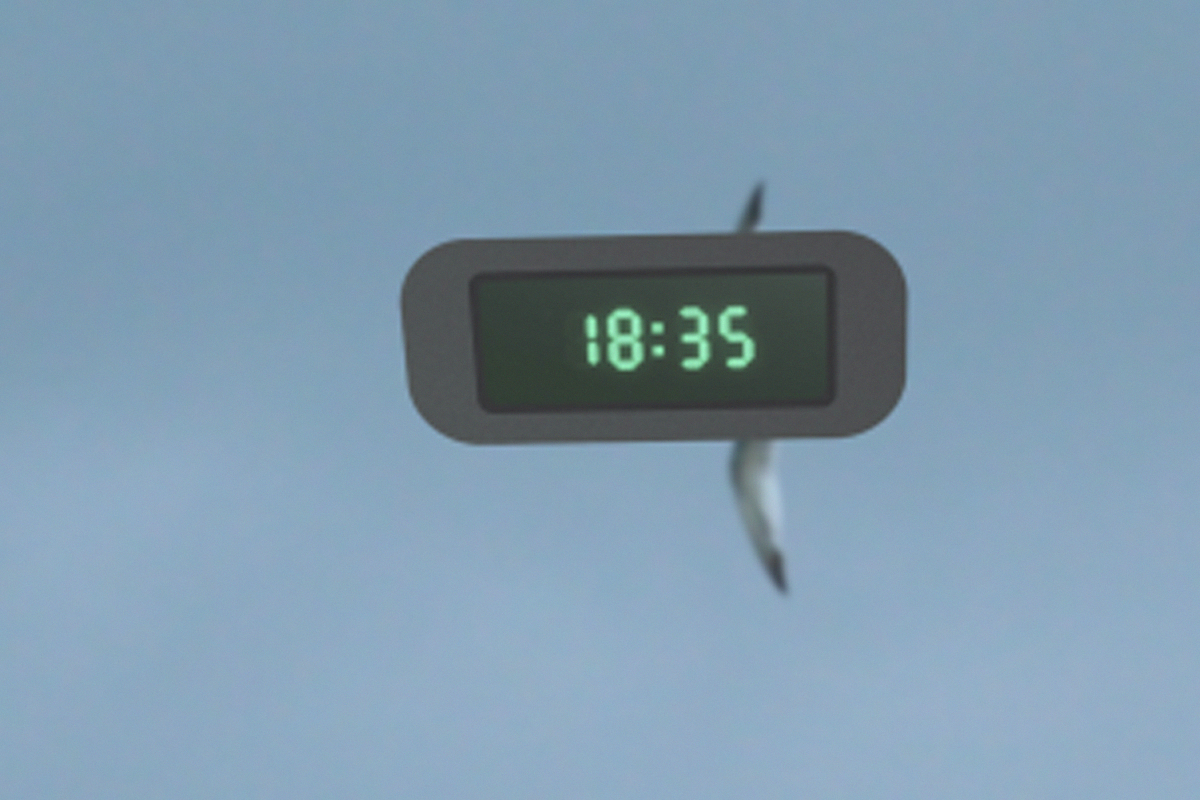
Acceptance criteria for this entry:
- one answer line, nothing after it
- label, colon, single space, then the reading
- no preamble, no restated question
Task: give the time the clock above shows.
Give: 18:35
